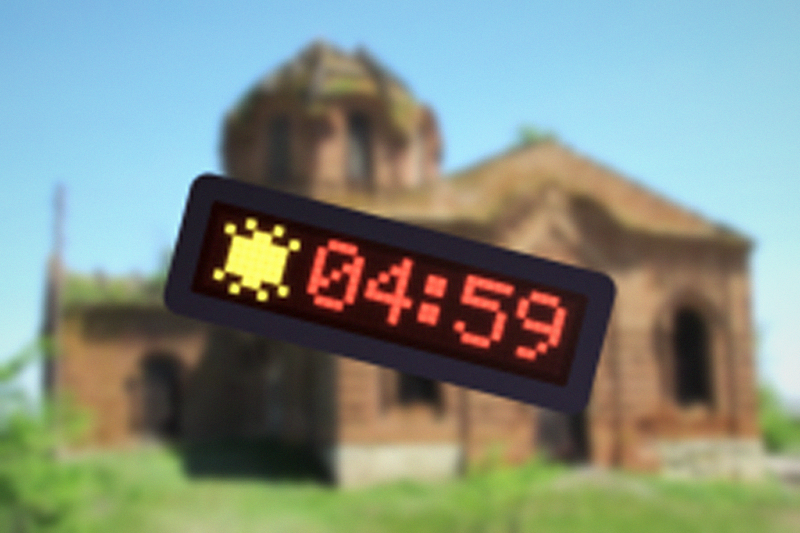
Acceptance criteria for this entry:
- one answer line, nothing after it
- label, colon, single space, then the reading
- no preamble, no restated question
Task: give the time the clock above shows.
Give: 4:59
